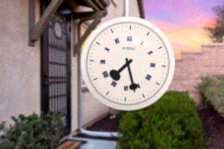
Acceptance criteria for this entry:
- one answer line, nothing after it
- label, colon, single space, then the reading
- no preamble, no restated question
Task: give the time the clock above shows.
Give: 7:27
